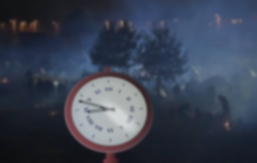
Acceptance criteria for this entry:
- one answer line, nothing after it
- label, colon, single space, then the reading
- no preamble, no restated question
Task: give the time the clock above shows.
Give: 8:48
